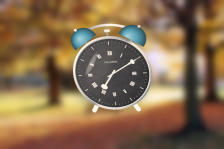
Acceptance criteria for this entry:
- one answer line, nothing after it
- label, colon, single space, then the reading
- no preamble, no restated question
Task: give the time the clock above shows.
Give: 7:10
